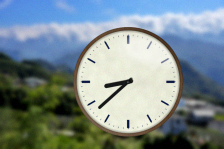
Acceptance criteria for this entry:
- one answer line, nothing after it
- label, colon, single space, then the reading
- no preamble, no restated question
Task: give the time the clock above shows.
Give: 8:38
